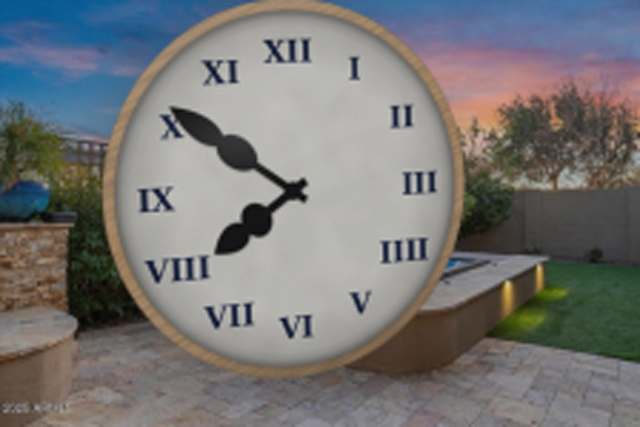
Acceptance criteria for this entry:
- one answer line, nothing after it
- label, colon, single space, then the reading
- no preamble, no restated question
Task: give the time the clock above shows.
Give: 7:51
